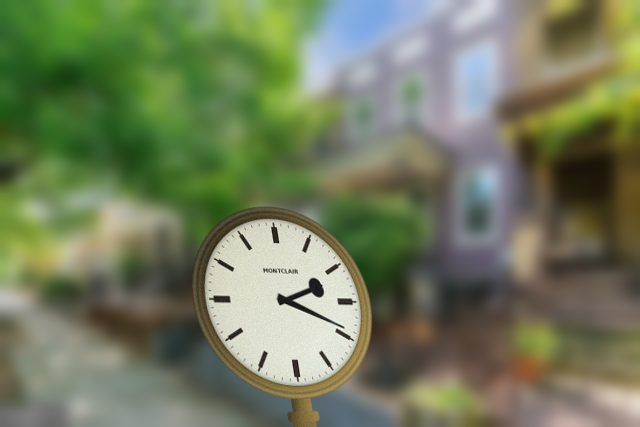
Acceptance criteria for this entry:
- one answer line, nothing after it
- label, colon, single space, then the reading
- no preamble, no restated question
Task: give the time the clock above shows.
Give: 2:19
